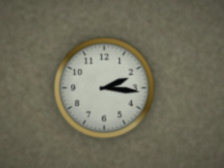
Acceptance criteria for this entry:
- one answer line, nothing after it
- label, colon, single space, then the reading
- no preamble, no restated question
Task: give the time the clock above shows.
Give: 2:16
